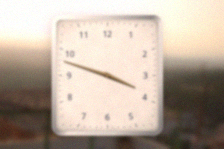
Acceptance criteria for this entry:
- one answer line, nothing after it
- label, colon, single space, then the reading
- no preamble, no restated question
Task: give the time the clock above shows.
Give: 3:48
